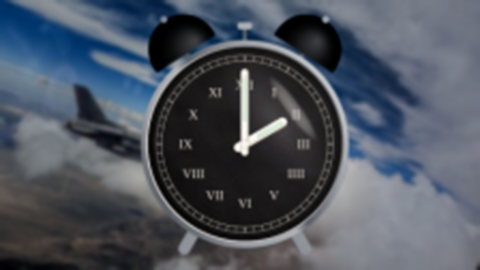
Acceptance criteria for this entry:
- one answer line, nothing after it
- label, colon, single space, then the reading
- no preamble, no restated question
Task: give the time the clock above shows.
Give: 2:00
